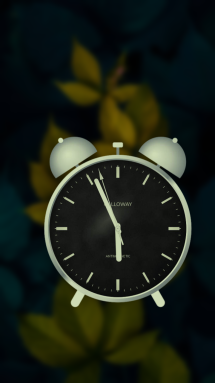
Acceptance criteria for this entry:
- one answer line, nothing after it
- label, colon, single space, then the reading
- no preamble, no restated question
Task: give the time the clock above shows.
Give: 5:55:57
